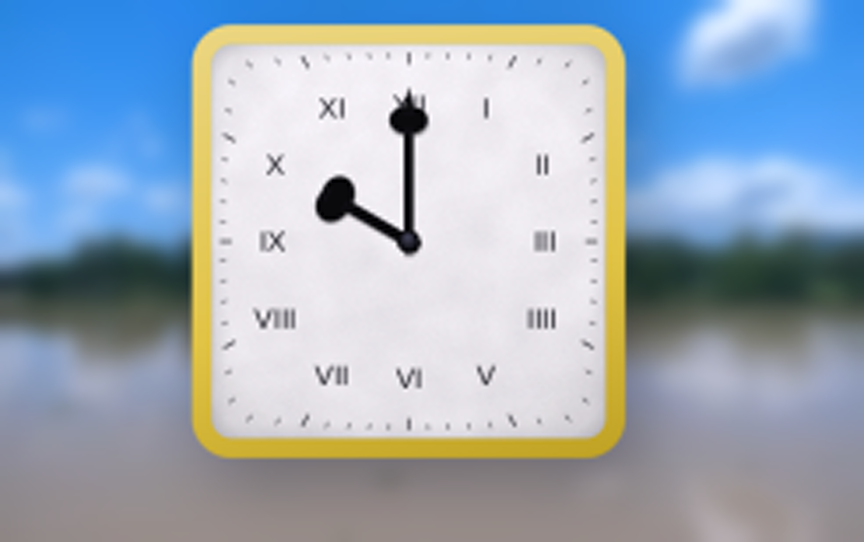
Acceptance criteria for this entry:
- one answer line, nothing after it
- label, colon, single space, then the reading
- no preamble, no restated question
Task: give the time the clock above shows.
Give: 10:00
